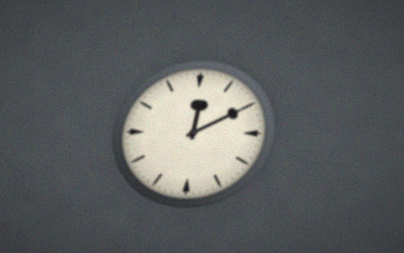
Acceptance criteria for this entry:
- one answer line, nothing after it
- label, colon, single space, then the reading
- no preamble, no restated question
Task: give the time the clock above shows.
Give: 12:10
